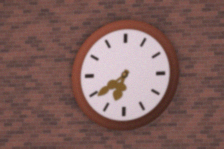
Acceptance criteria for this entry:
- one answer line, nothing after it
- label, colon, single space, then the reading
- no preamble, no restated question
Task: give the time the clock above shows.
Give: 6:39
